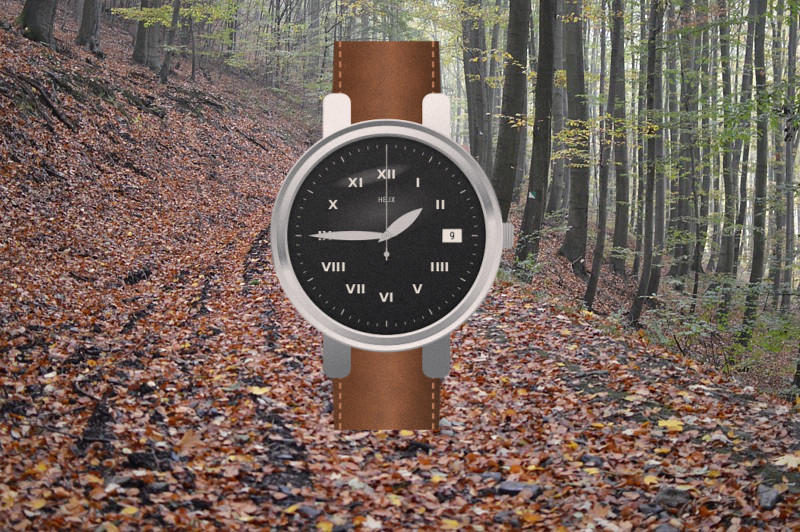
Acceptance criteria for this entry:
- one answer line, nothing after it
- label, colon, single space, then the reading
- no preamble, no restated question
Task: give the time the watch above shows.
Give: 1:45:00
